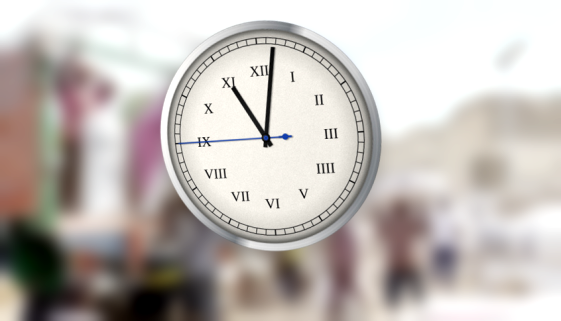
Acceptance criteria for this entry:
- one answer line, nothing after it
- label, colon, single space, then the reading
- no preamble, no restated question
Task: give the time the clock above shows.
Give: 11:01:45
